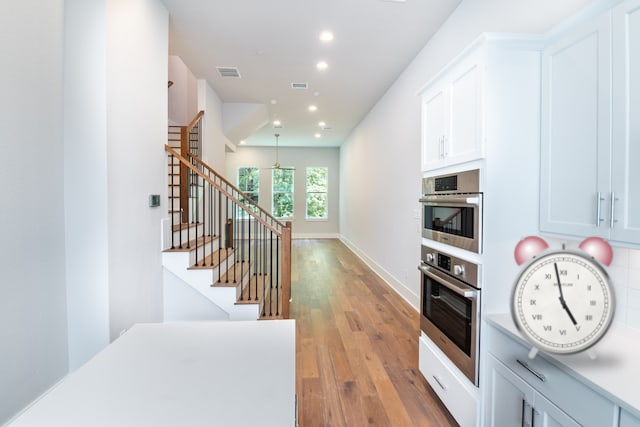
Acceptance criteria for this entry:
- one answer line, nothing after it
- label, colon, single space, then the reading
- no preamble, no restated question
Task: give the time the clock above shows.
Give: 4:58
